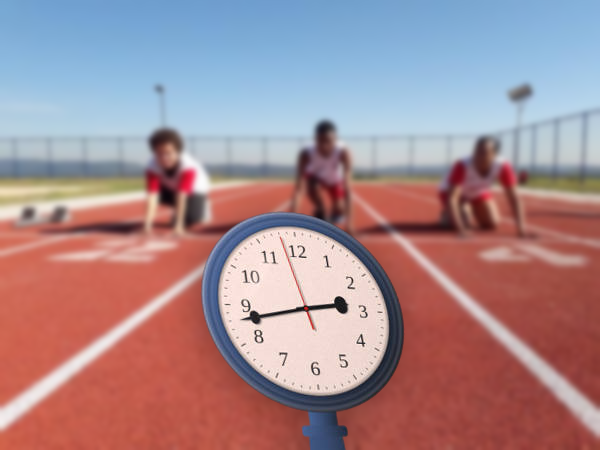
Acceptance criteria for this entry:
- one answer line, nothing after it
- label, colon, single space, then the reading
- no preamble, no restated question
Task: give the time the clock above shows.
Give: 2:42:58
